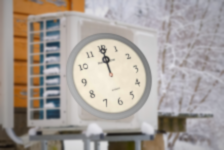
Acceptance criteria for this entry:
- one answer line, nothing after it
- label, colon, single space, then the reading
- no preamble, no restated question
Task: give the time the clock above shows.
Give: 12:00
